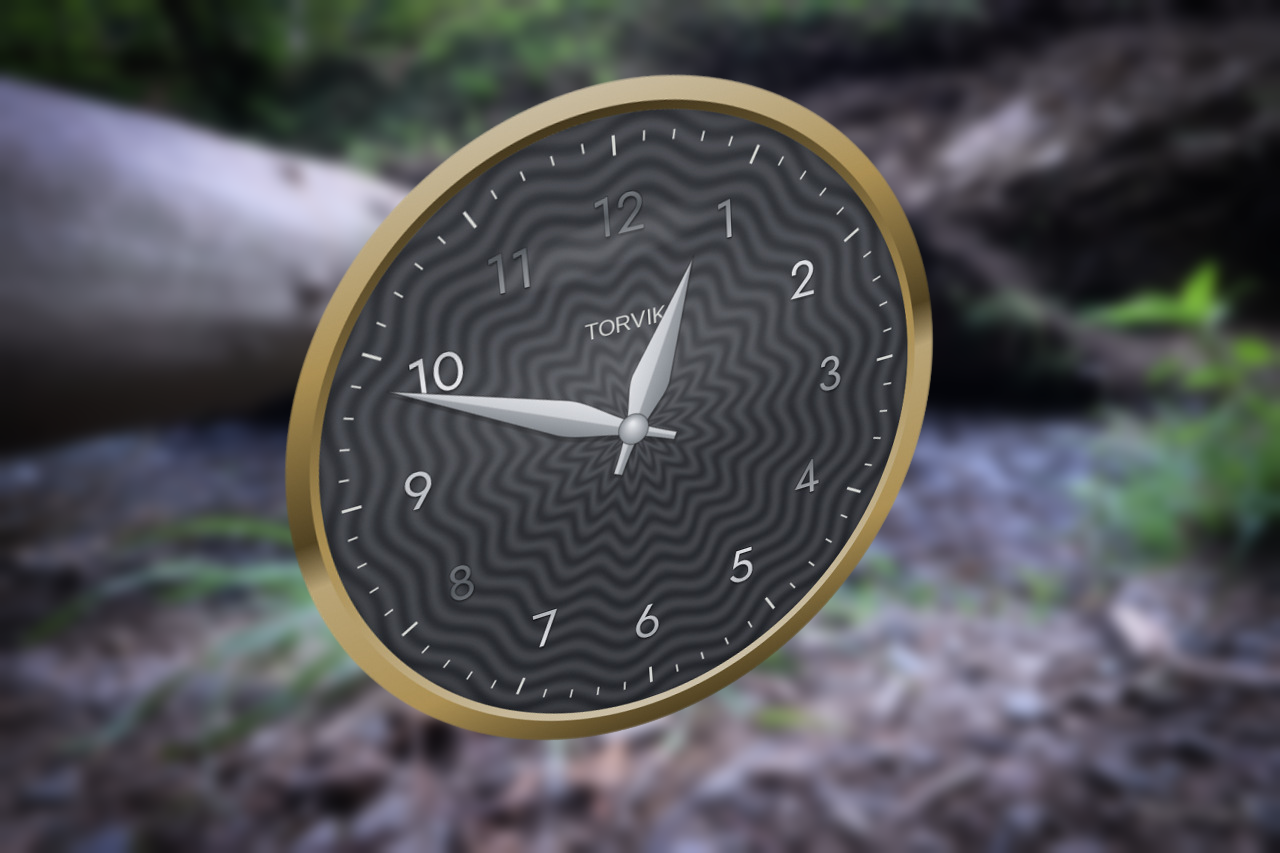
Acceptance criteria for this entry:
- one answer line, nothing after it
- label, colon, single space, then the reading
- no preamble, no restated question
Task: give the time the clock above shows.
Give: 12:49
